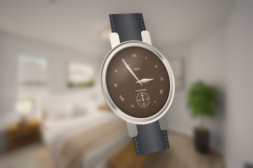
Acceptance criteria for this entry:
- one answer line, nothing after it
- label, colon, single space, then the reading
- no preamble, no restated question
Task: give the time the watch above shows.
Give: 2:55
